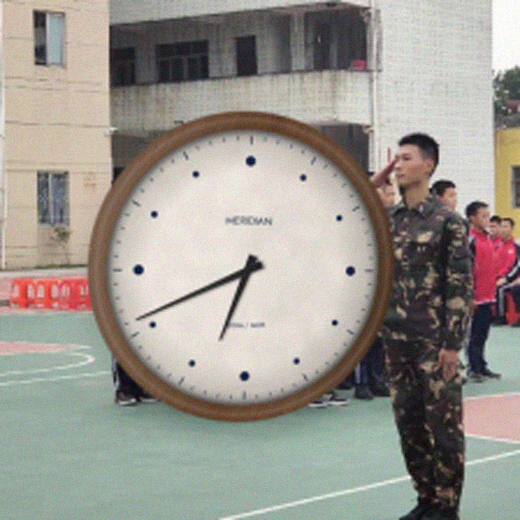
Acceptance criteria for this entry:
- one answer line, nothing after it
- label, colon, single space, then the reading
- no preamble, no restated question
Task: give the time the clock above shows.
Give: 6:41
